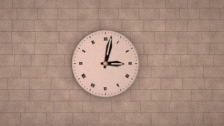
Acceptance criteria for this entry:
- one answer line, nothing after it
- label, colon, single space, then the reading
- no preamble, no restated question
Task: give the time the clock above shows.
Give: 3:02
